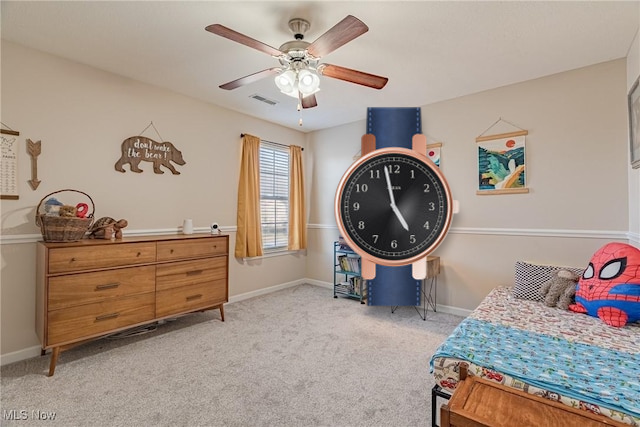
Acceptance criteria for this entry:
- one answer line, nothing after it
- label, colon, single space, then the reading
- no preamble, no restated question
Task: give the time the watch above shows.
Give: 4:58
